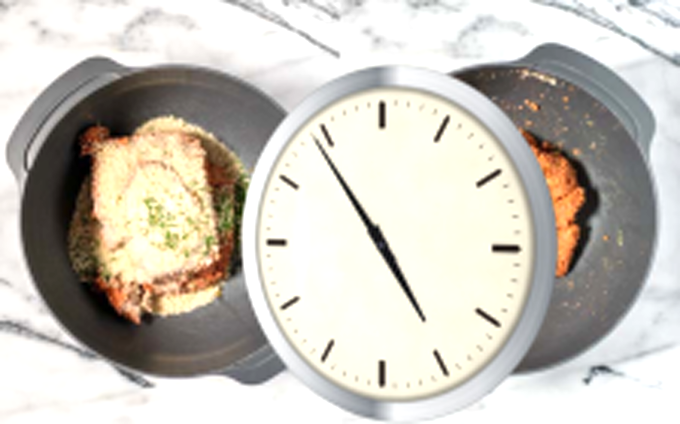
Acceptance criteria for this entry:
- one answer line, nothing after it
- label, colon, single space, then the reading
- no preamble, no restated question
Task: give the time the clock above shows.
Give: 4:54
